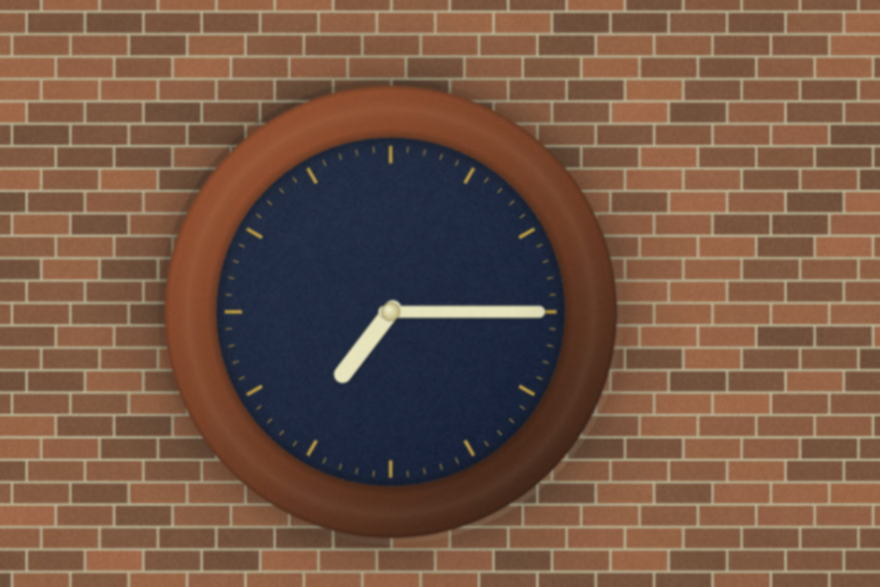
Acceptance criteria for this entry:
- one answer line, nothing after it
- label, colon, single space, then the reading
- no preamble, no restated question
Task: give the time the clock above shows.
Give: 7:15
